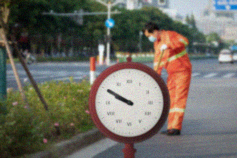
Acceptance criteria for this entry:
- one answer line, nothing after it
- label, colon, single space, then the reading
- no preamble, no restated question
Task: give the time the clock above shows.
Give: 9:50
